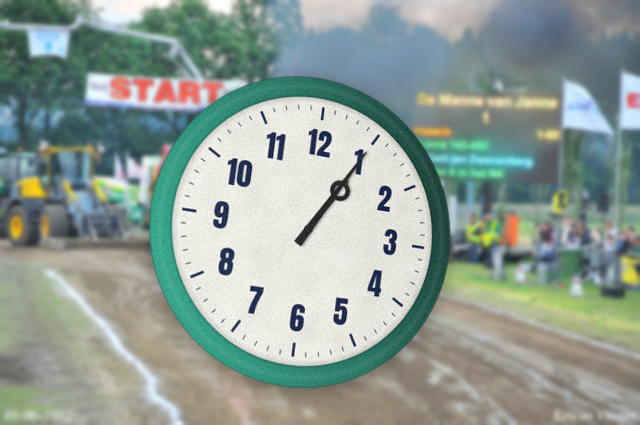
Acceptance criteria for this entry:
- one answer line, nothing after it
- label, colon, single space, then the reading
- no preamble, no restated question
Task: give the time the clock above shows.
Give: 1:05
